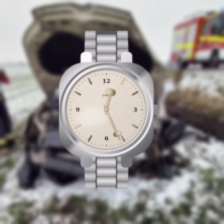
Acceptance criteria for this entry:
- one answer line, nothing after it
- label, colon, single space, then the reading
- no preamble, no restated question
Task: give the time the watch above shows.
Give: 12:26
